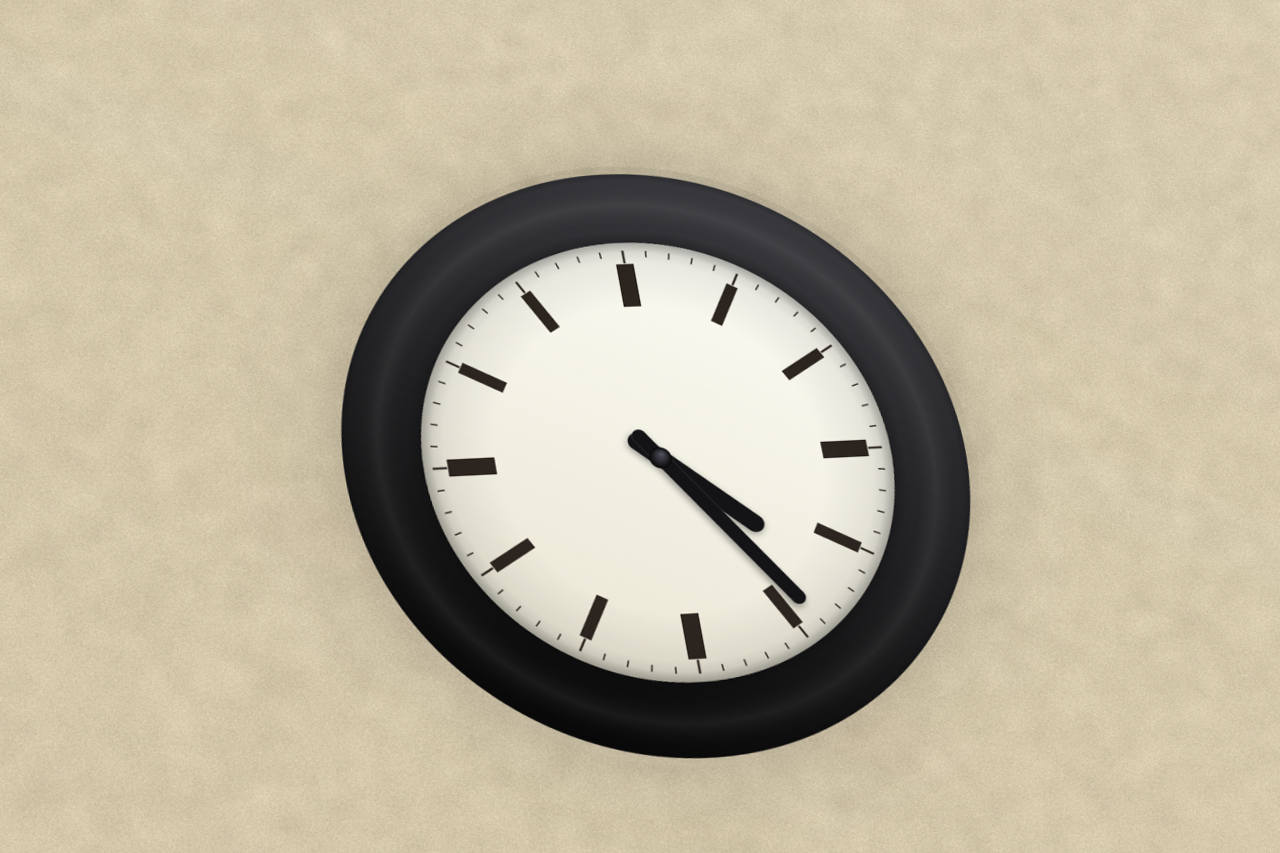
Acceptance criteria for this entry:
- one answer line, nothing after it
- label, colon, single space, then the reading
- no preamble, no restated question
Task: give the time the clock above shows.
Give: 4:24
